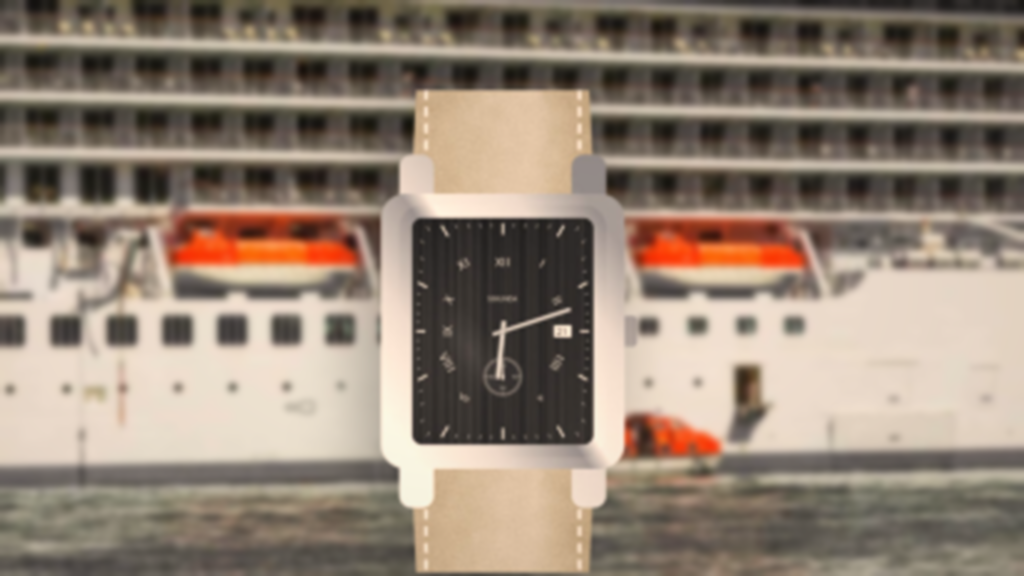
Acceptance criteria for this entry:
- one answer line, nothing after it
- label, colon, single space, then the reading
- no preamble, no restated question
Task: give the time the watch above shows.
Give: 6:12
